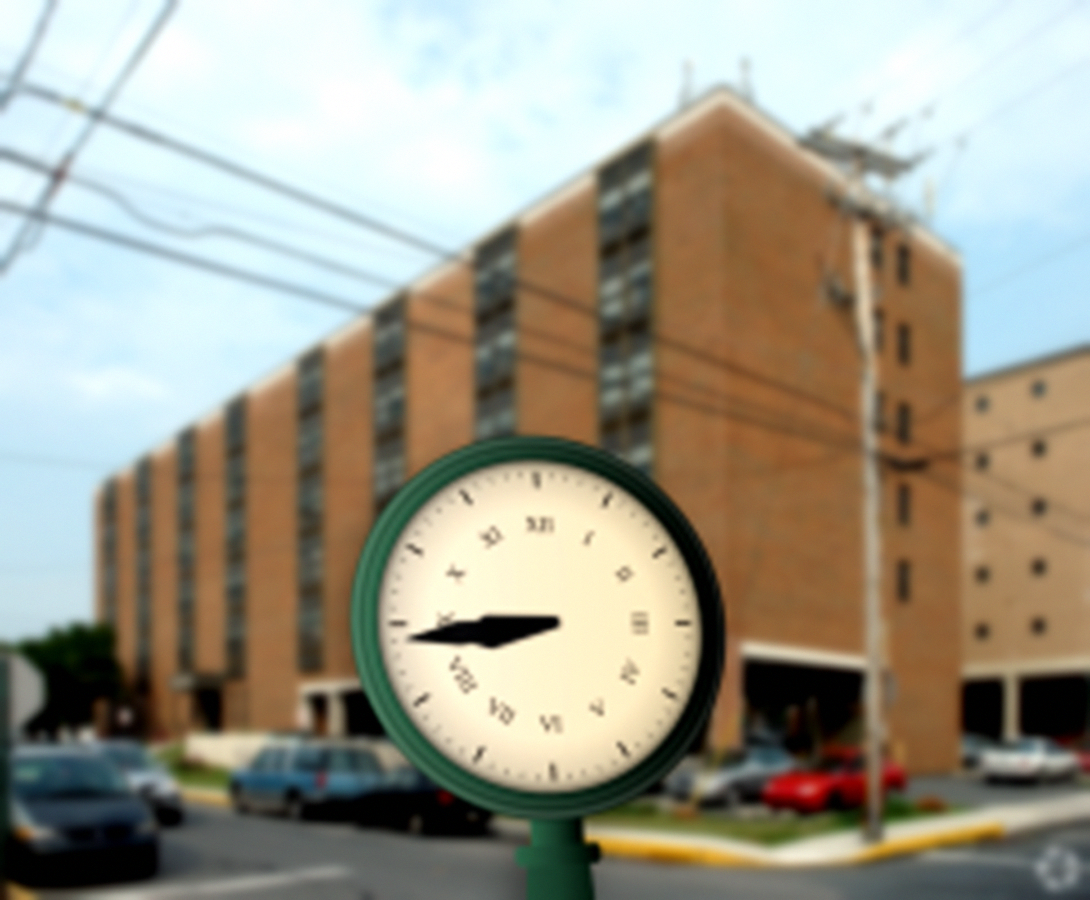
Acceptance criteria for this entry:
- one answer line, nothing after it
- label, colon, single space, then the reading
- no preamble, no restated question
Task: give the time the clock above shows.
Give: 8:44
